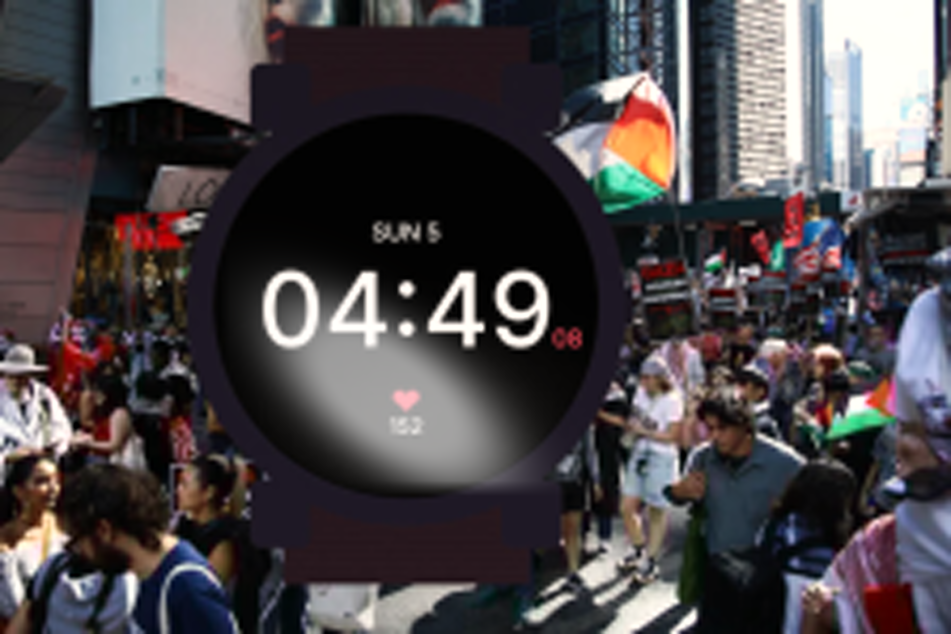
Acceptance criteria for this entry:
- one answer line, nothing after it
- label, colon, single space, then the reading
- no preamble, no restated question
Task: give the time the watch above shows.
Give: 4:49
